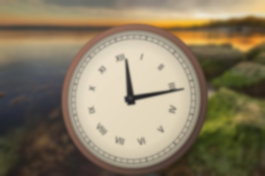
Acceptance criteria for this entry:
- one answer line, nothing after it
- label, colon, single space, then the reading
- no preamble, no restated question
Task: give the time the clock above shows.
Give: 12:16
